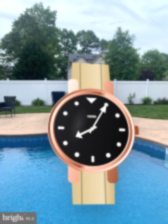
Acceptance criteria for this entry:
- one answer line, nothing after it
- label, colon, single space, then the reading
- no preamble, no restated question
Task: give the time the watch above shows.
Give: 8:05
